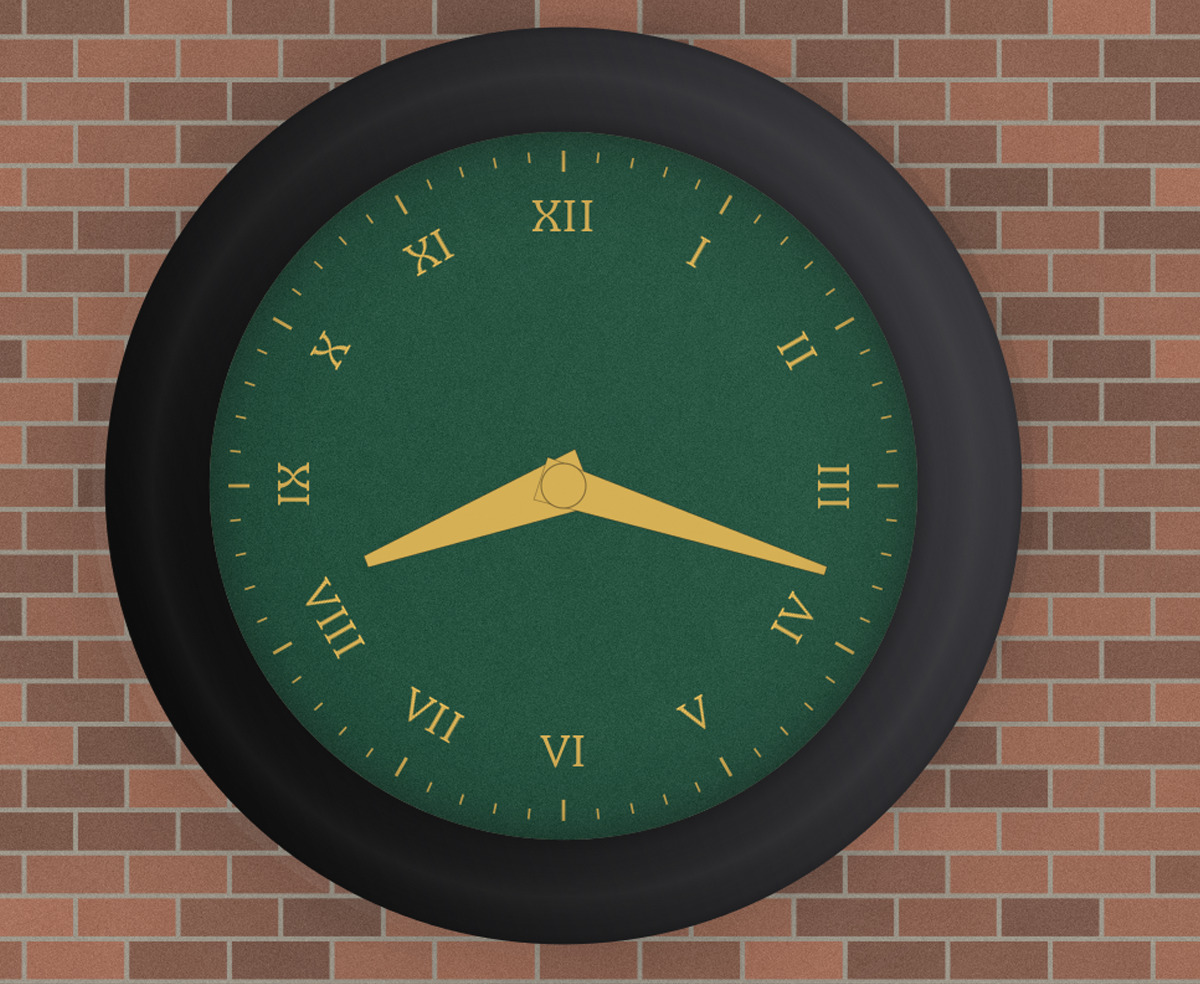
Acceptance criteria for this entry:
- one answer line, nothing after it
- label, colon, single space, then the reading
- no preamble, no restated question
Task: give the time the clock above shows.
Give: 8:18
